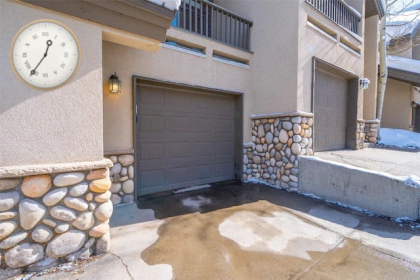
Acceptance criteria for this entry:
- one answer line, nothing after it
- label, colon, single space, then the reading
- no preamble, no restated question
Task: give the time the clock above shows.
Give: 12:36
